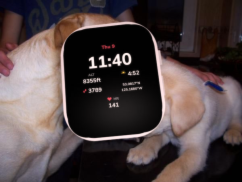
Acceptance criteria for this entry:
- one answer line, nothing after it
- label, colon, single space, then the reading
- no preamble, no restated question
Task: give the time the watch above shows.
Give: 11:40
